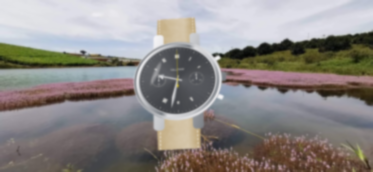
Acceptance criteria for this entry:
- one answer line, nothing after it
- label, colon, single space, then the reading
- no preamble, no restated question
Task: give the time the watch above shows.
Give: 9:32
